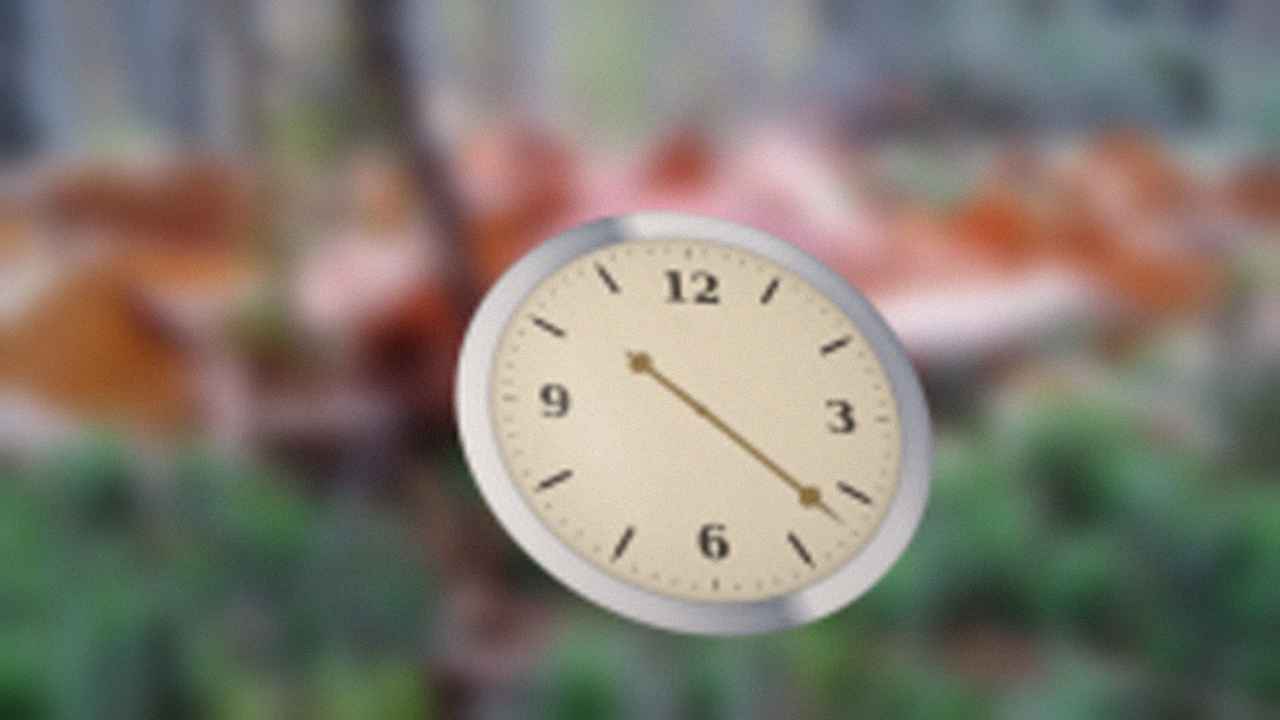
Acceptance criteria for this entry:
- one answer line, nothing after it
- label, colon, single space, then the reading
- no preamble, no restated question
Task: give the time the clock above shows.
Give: 10:22
